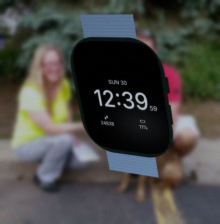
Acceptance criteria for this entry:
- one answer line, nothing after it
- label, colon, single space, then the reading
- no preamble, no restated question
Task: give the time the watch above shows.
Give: 12:39
